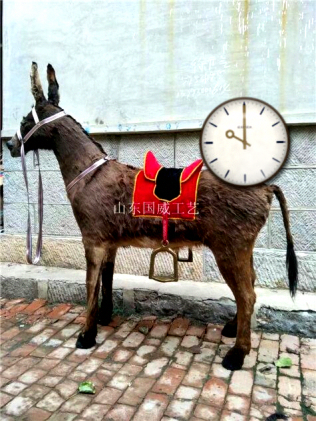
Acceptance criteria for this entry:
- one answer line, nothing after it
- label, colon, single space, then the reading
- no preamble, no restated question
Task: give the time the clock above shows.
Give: 10:00
